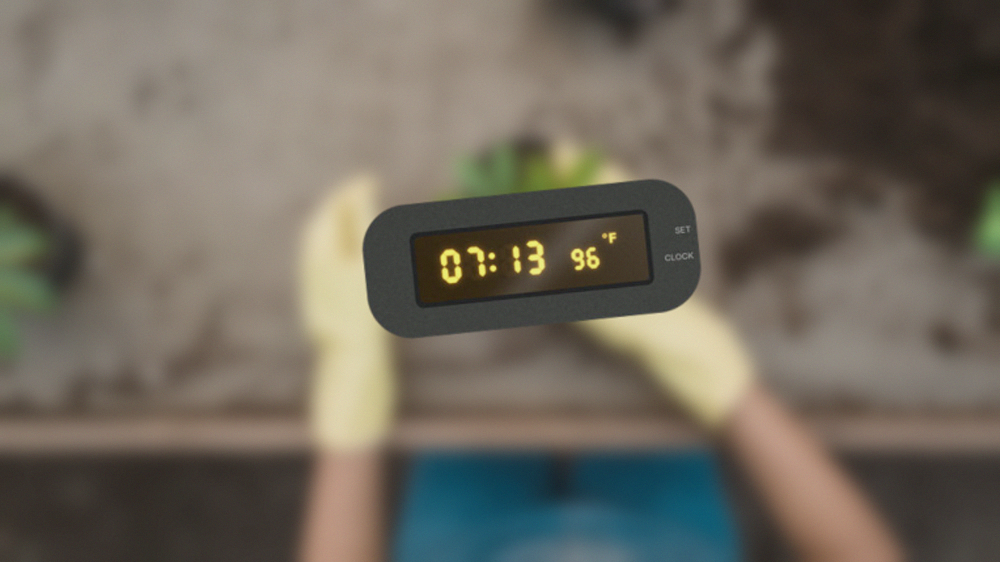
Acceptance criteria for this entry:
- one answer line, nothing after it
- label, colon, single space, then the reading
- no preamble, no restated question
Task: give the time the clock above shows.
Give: 7:13
